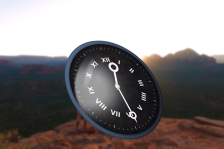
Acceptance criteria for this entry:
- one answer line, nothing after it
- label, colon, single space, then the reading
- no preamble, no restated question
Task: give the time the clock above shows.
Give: 12:29
